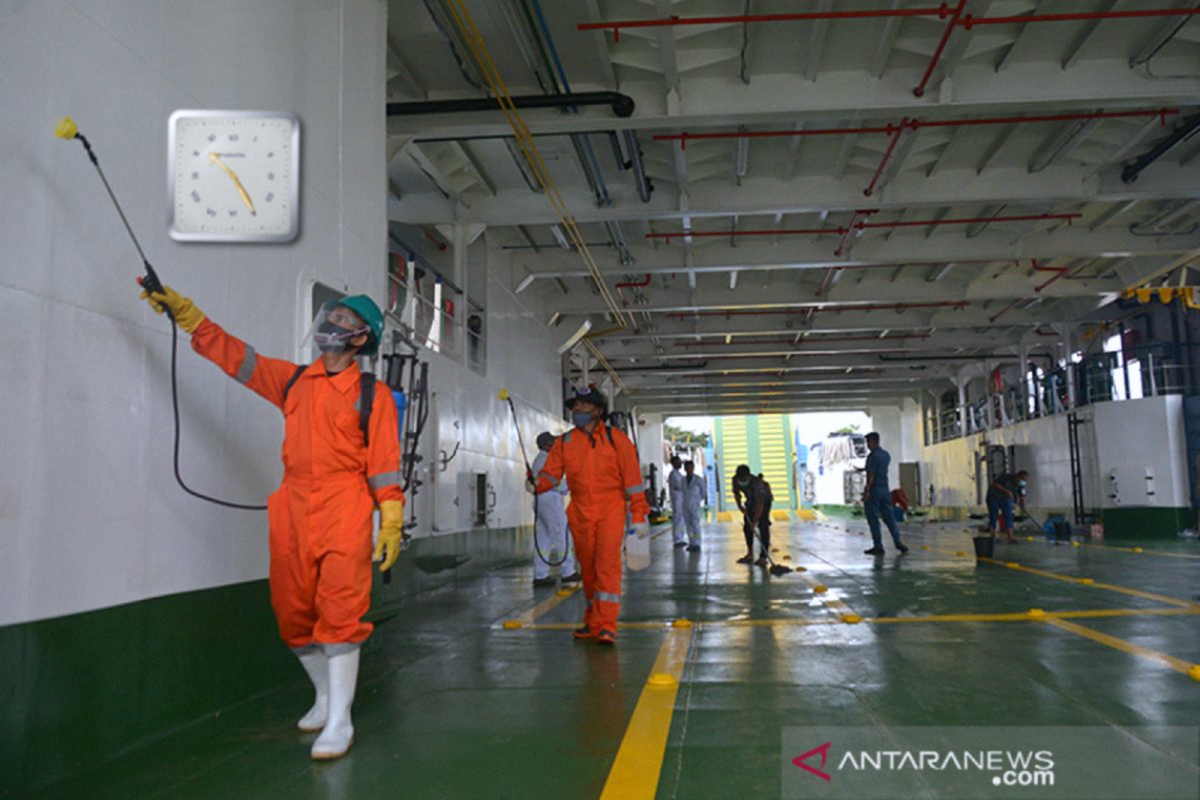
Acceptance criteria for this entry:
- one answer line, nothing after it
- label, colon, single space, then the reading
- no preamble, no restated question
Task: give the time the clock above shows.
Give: 10:25
